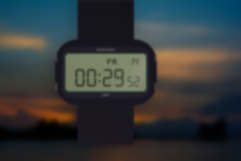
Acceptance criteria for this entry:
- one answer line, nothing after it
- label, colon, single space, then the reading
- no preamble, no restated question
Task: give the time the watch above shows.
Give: 0:29
